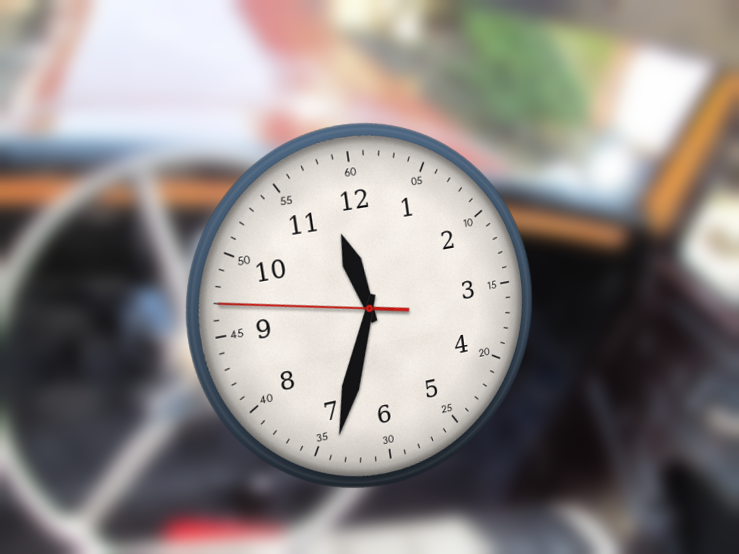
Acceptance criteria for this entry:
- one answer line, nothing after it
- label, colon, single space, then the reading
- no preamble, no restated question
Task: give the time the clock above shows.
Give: 11:33:47
